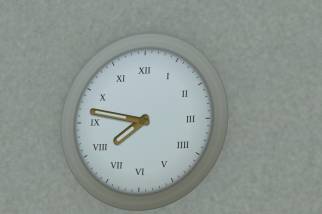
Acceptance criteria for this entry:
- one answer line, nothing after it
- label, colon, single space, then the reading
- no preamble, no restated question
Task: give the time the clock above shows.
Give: 7:47
